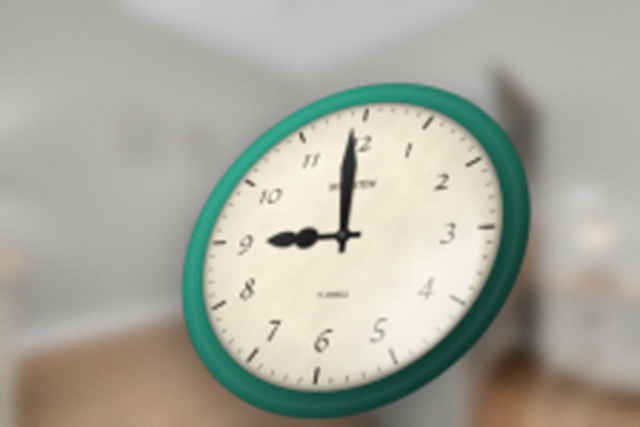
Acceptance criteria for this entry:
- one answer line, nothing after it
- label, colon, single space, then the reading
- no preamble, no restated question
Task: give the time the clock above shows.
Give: 8:59
